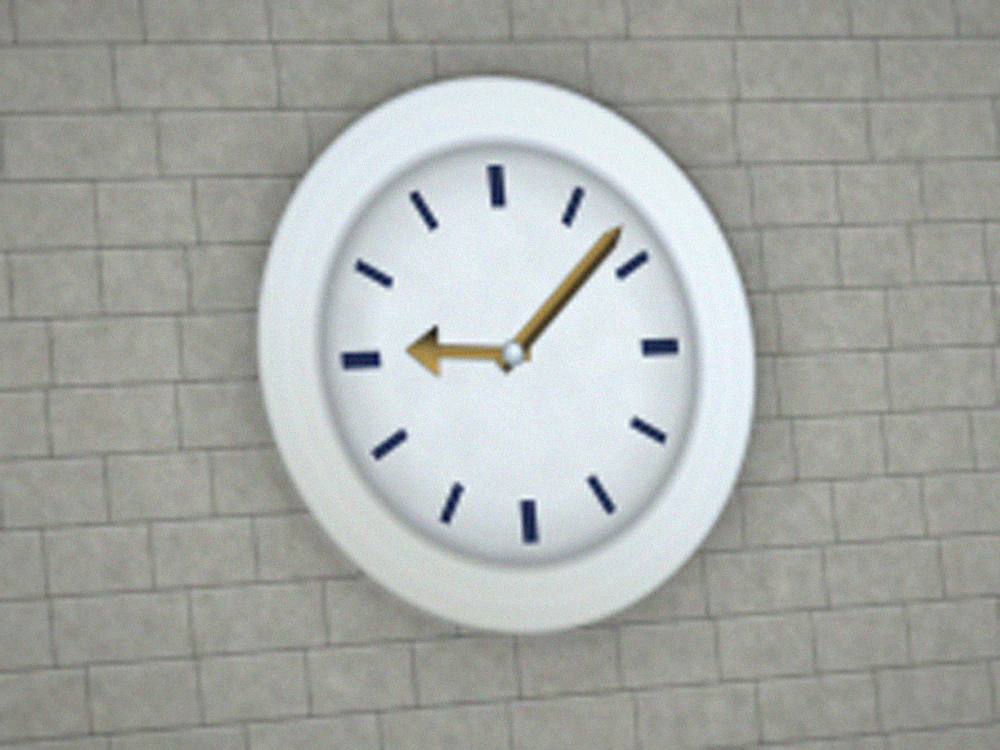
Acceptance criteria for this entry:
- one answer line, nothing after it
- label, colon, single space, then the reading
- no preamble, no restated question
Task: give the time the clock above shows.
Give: 9:08
